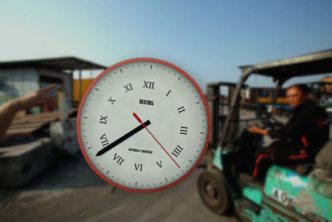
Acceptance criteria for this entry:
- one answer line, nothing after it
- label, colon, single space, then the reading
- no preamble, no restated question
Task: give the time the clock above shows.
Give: 7:38:22
